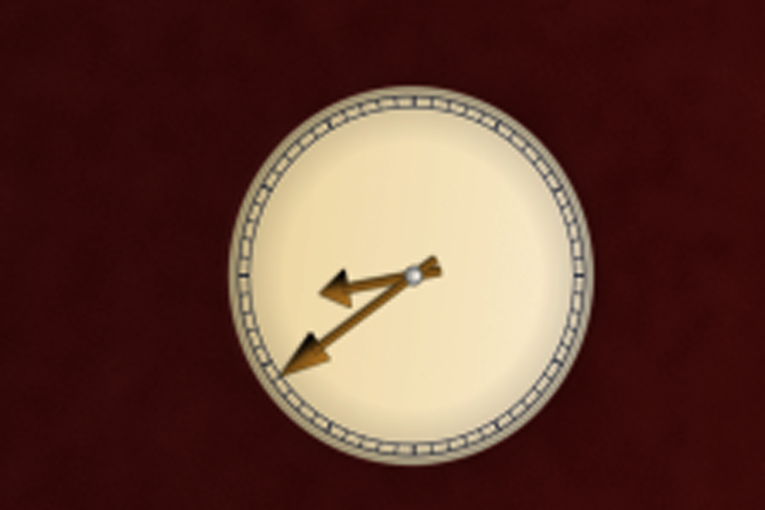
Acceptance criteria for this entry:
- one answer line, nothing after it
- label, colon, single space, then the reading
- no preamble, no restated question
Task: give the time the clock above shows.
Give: 8:39
